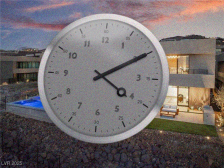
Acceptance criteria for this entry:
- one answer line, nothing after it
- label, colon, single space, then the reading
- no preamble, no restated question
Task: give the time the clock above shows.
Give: 4:10
